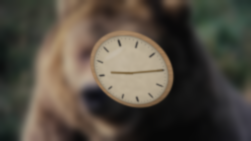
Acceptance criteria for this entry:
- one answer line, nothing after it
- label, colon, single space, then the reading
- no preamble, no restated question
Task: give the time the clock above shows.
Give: 9:15
